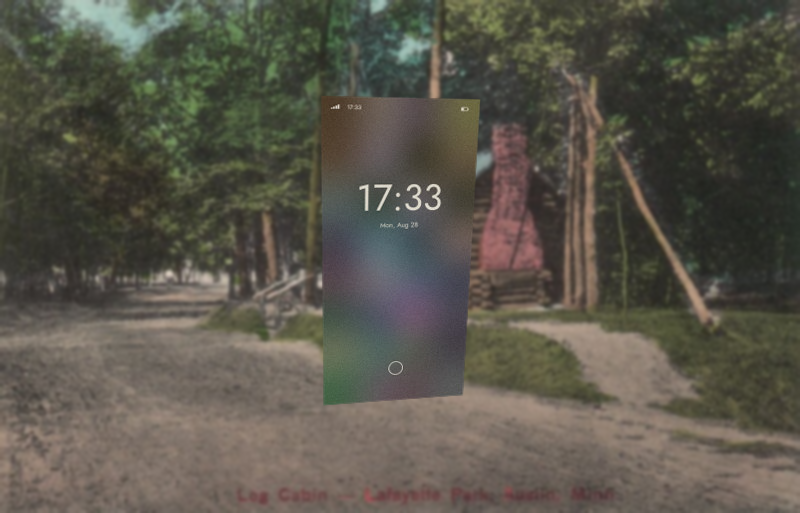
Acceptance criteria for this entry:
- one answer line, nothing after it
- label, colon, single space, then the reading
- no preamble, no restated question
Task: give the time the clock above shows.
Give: 17:33
